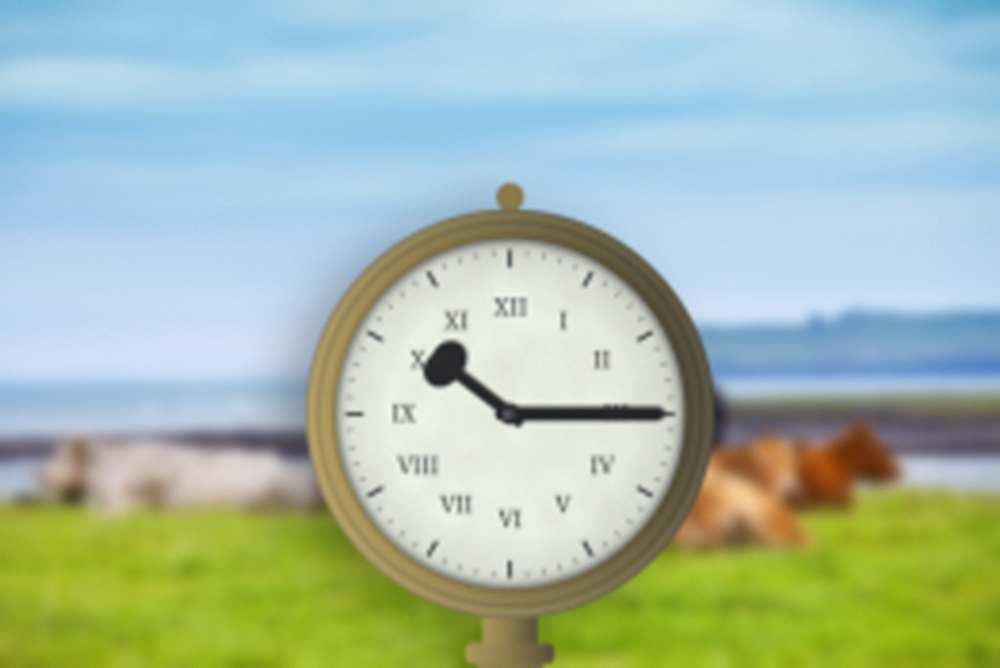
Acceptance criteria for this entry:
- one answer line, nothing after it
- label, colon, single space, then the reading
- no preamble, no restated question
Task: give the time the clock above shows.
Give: 10:15
